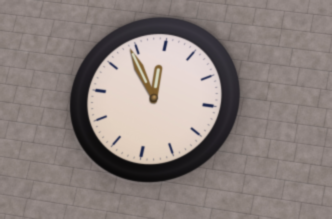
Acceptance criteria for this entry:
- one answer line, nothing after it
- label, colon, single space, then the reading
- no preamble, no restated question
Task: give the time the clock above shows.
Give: 11:54
